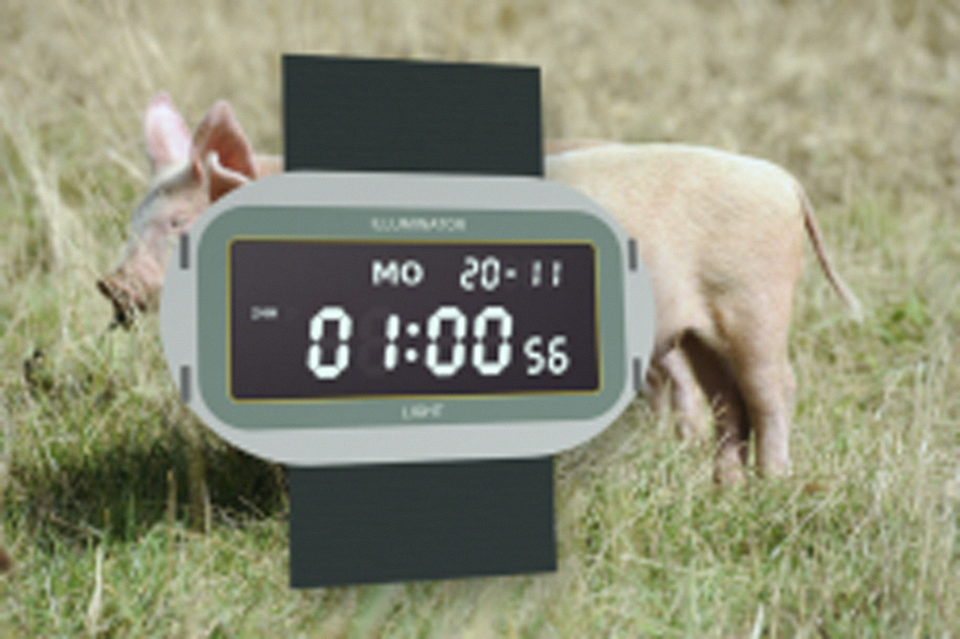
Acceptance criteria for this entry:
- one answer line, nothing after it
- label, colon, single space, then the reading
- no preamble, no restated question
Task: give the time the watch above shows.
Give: 1:00:56
